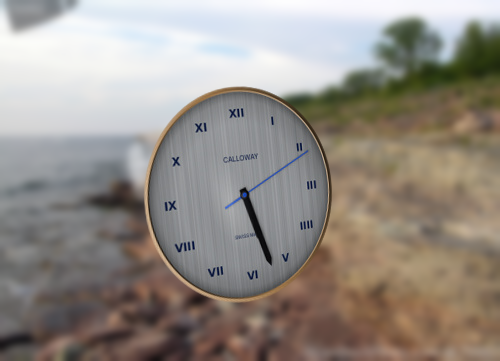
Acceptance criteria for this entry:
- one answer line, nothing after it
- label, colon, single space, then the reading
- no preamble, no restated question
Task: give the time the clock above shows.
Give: 5:27:11
